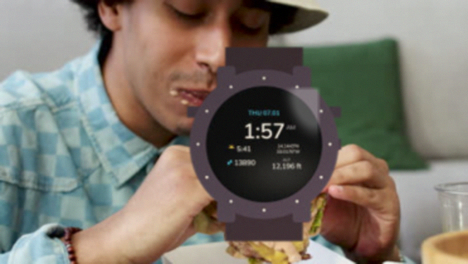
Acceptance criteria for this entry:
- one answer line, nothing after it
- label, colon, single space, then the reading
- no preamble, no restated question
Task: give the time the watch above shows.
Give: 1:57
